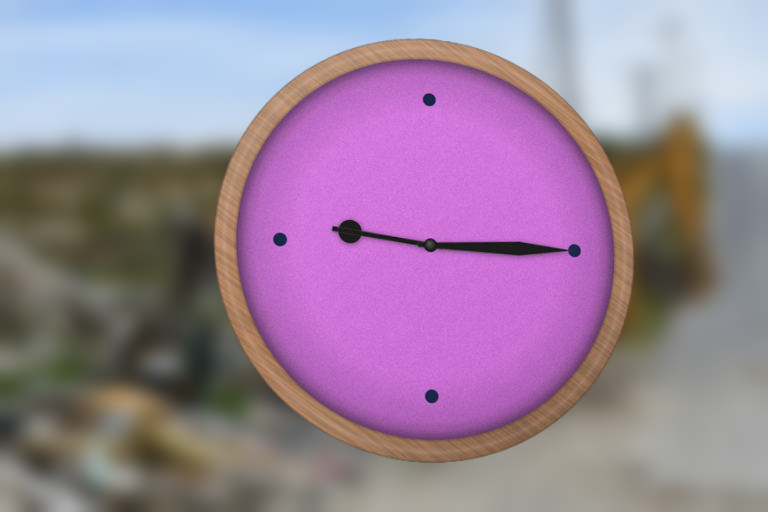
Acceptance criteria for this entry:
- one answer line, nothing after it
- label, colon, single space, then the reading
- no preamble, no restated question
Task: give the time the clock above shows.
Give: 9:15
